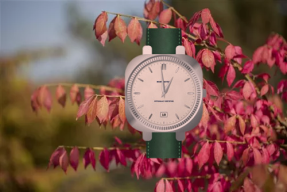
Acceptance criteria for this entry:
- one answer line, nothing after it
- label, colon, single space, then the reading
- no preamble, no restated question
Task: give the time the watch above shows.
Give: 12:59
